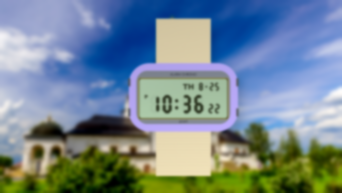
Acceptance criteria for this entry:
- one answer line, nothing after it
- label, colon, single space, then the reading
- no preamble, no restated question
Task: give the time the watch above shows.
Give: 10:36
